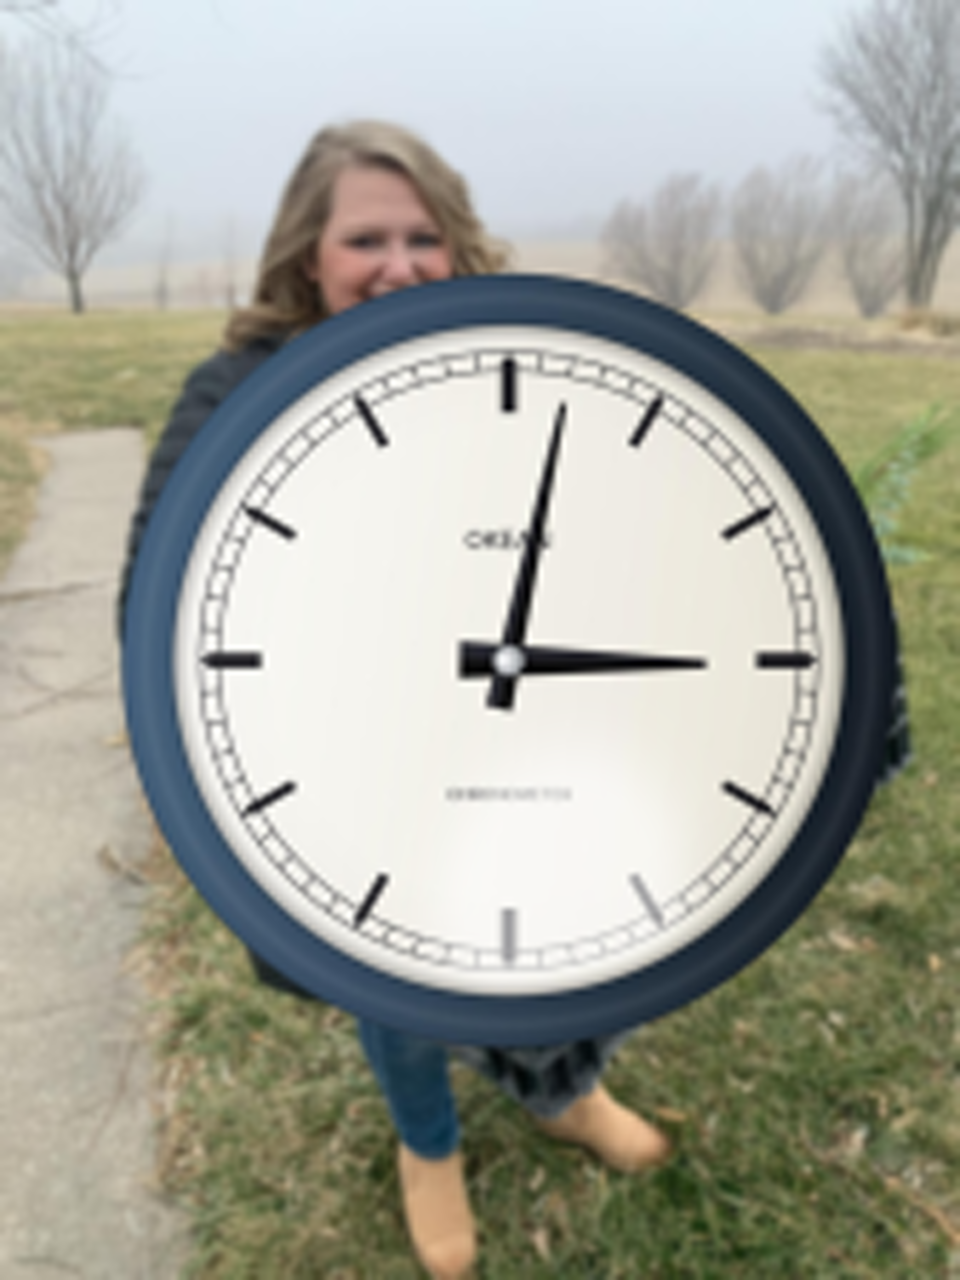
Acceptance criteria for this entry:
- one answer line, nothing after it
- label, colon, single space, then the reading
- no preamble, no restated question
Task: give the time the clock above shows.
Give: 3:02
